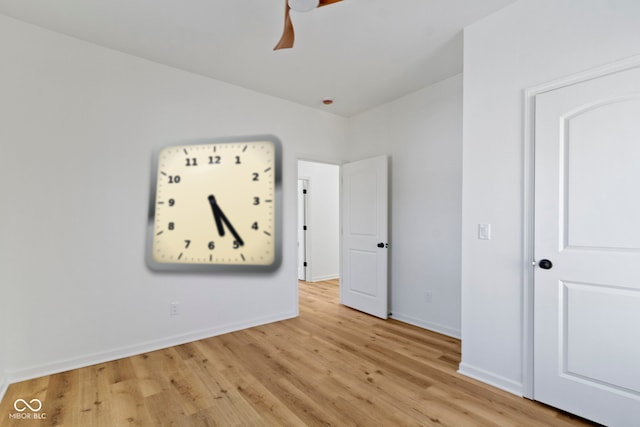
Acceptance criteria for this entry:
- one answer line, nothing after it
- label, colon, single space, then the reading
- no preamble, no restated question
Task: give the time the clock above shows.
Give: 5:24
